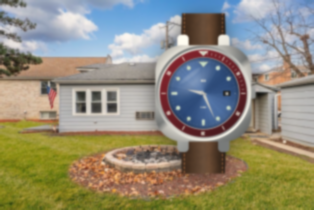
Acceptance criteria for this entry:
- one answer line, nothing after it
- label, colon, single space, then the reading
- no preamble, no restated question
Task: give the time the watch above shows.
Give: 9:26
